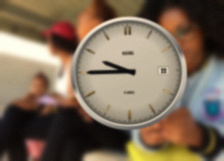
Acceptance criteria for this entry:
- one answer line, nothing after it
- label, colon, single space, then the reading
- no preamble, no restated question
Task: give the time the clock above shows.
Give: 9:45
